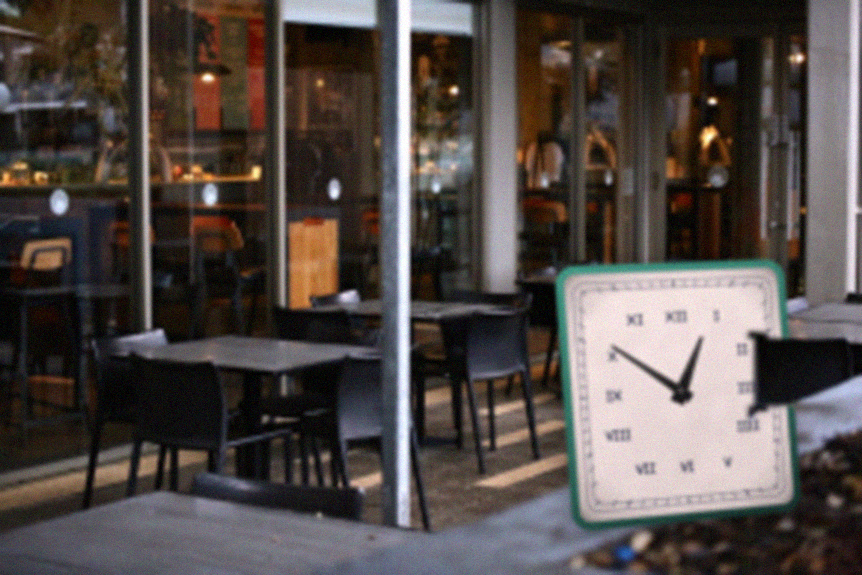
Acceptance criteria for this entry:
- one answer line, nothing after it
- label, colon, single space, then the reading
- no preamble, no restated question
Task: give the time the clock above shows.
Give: 12:51
